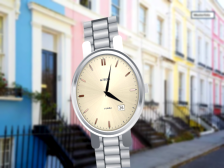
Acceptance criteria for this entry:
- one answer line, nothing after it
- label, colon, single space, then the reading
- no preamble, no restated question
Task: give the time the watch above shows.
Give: 4:03
